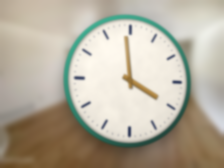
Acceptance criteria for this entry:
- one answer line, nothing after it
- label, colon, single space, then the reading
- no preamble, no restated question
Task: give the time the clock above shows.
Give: 3:59
